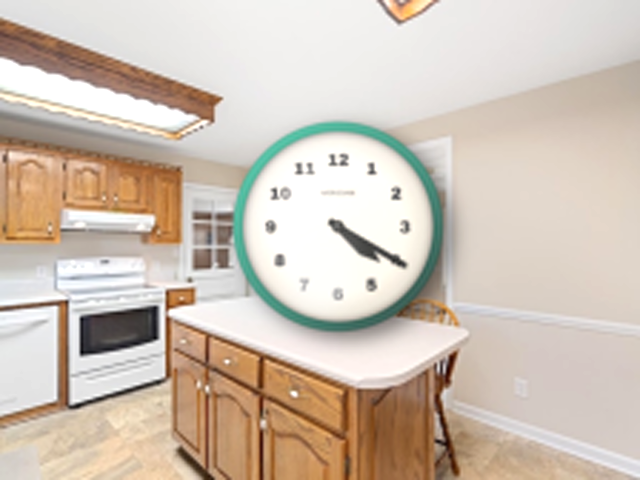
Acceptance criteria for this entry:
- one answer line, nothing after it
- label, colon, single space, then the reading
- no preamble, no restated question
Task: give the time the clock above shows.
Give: 4:20
